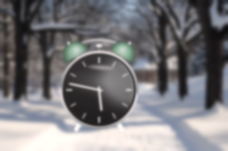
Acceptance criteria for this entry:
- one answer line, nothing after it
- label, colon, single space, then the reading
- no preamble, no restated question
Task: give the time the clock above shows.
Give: 5:47
